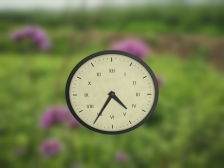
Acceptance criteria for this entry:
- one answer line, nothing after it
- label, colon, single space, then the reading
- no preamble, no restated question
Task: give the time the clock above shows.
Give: 4:35
